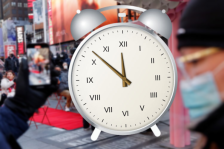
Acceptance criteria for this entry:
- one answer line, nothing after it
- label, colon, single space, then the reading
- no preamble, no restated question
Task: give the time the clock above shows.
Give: 11:52
